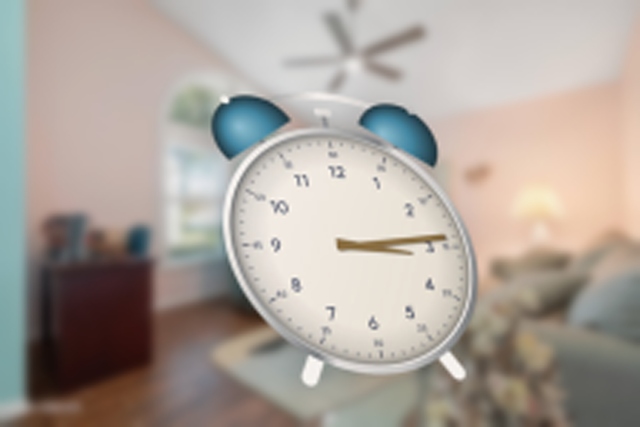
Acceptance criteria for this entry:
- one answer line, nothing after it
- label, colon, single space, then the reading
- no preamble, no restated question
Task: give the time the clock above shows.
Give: 3:14
